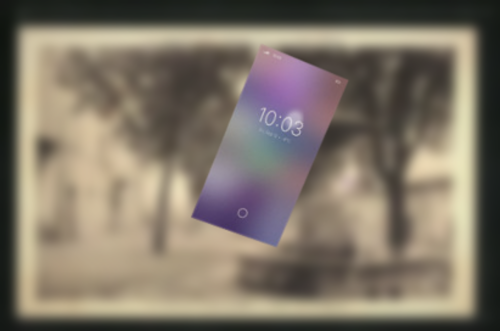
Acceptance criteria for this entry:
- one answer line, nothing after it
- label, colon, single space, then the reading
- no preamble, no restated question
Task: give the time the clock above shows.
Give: 10:03
